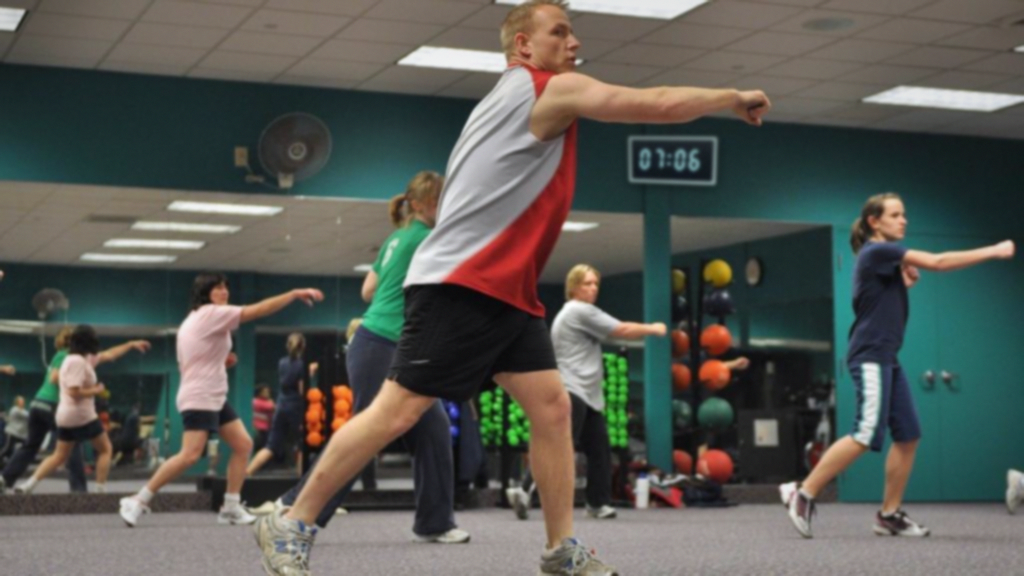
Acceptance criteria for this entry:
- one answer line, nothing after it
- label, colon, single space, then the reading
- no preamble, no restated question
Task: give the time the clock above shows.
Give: 7:06
